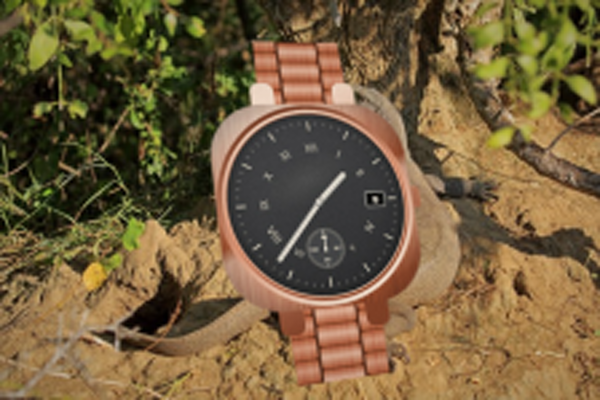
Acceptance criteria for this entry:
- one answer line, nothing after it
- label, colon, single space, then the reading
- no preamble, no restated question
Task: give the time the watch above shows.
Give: 1:37
